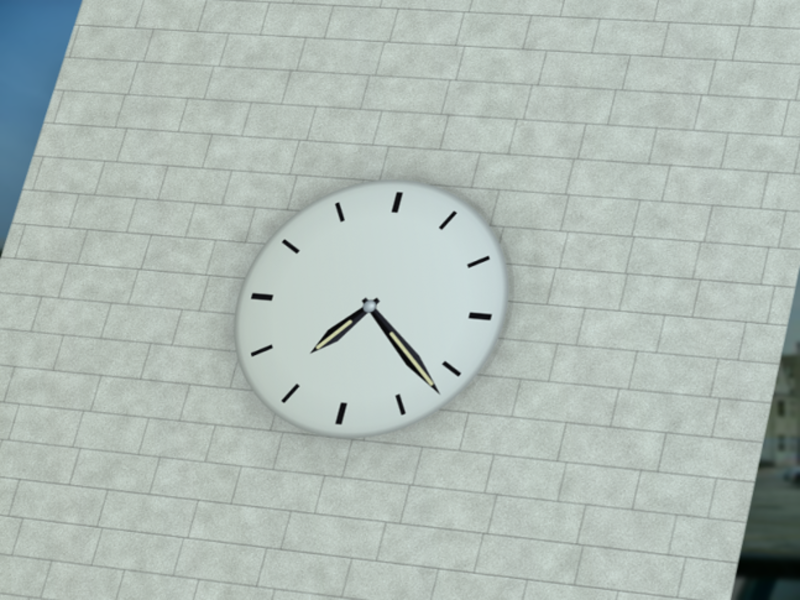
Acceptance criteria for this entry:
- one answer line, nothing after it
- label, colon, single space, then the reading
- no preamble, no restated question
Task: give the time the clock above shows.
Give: 7:22
